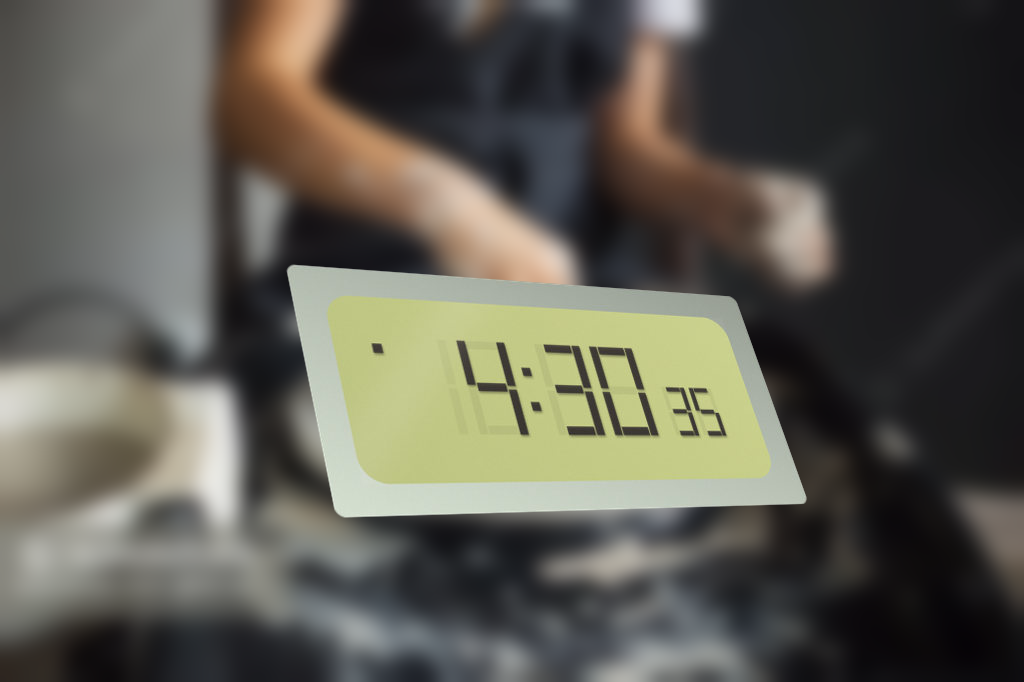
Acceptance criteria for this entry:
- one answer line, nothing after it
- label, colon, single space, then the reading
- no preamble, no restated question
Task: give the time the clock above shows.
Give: 4:30:35
